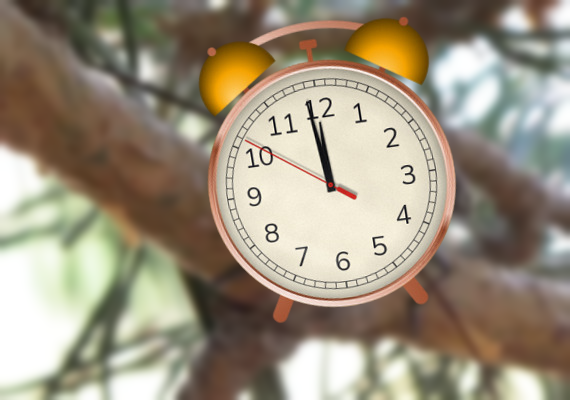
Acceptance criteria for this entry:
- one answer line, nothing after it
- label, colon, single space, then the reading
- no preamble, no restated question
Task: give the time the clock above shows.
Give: 11:58:51
